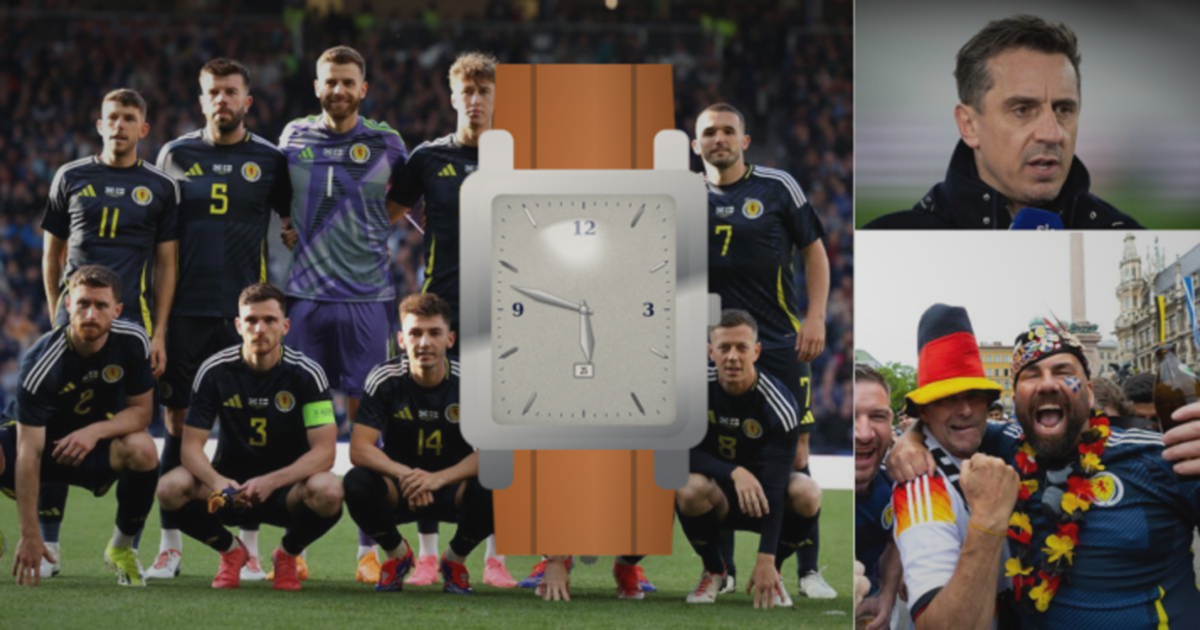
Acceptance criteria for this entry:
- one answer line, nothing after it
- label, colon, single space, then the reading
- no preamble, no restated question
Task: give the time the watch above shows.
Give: 5:48
